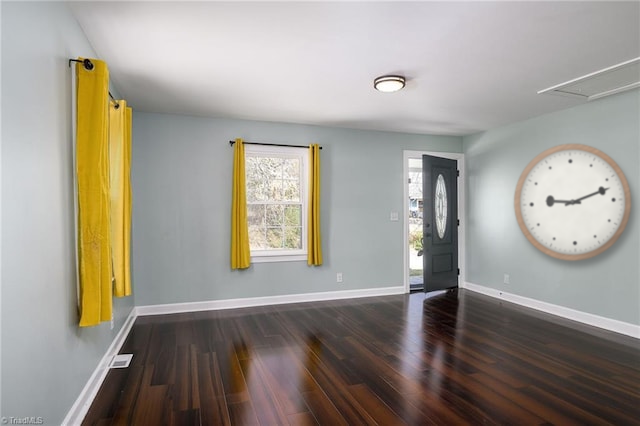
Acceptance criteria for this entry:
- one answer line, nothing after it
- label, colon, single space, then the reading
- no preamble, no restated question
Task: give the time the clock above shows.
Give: 9:12
